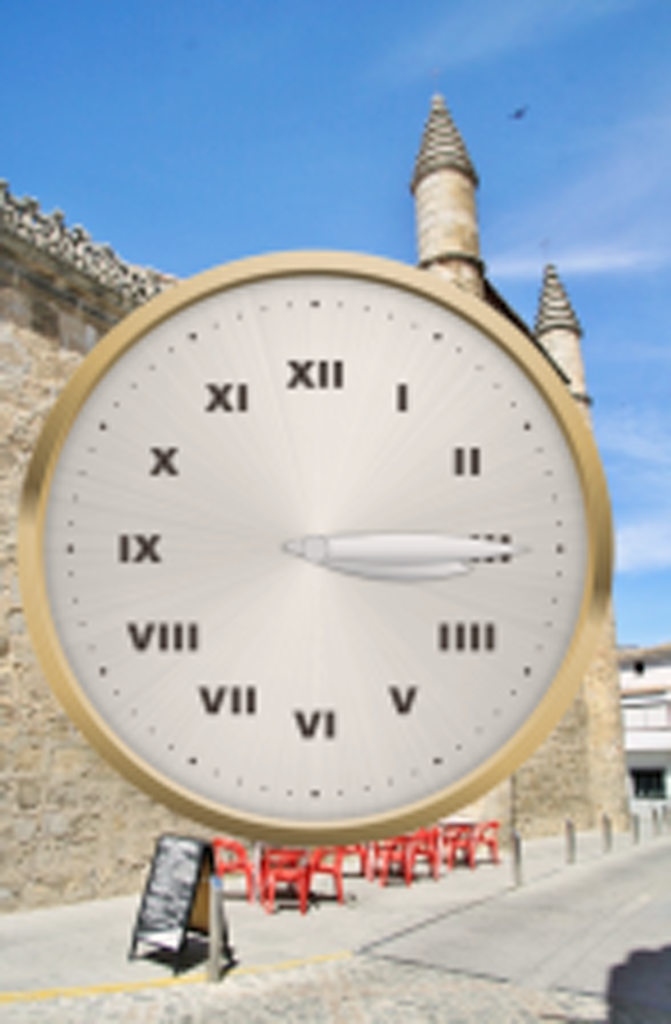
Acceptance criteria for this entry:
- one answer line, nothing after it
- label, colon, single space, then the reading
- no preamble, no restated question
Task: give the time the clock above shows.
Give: 3:15
